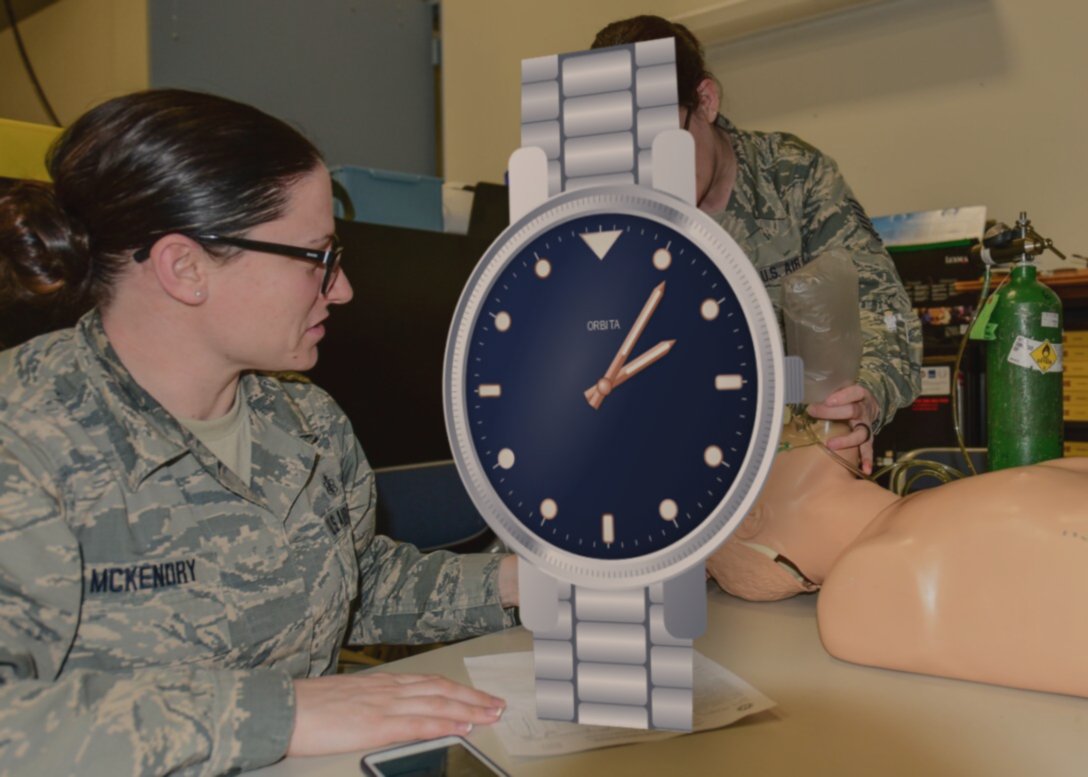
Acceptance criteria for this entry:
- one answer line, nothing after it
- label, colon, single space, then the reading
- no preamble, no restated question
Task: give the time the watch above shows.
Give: 2:06
